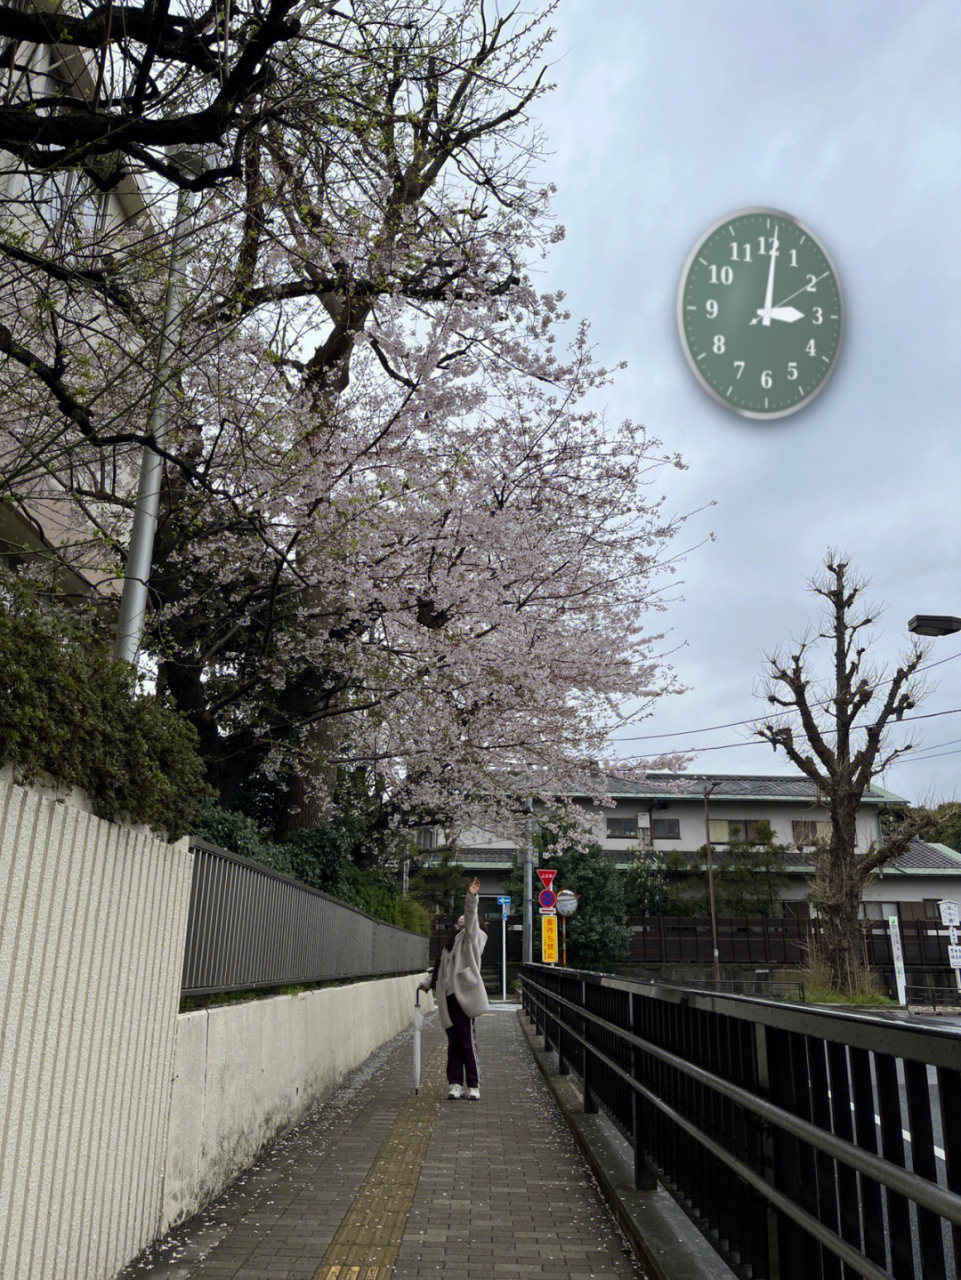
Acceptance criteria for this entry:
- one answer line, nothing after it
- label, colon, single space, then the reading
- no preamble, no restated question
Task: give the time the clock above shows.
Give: 3:01:10
